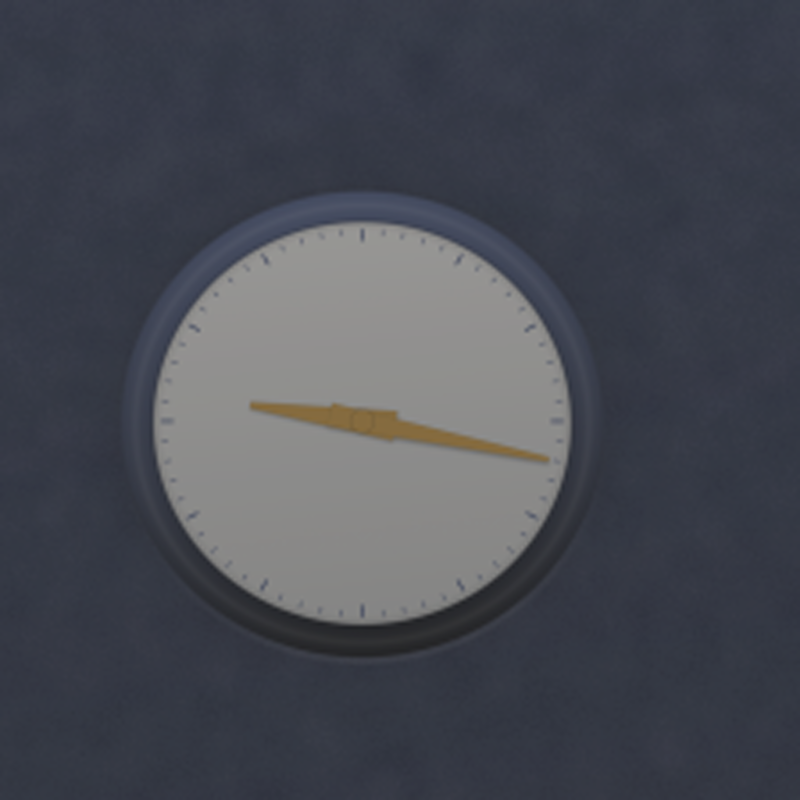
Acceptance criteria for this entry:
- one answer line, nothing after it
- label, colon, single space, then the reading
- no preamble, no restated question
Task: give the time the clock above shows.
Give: 9:17
